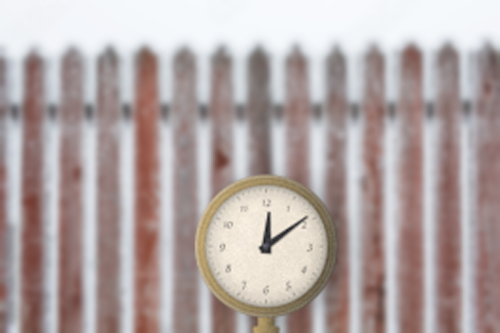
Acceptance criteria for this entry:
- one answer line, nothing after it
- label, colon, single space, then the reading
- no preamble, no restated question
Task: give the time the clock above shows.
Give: 12:09
